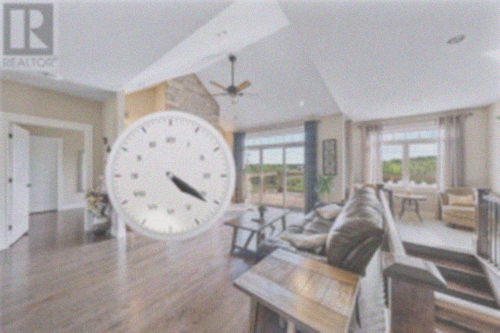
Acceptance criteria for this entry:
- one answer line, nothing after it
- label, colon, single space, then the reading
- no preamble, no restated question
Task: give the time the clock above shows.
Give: 4:21
